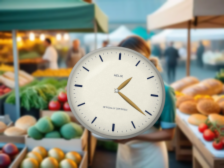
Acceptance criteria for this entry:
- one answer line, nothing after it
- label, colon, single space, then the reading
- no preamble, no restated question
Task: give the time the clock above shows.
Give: 1:21
